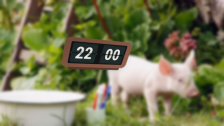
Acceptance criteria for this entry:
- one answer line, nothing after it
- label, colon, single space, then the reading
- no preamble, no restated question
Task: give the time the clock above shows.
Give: 22:00
